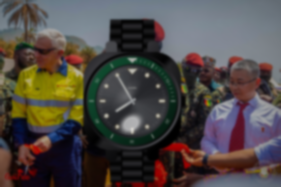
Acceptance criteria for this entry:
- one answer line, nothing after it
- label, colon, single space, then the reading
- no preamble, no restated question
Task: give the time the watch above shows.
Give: 7:55
